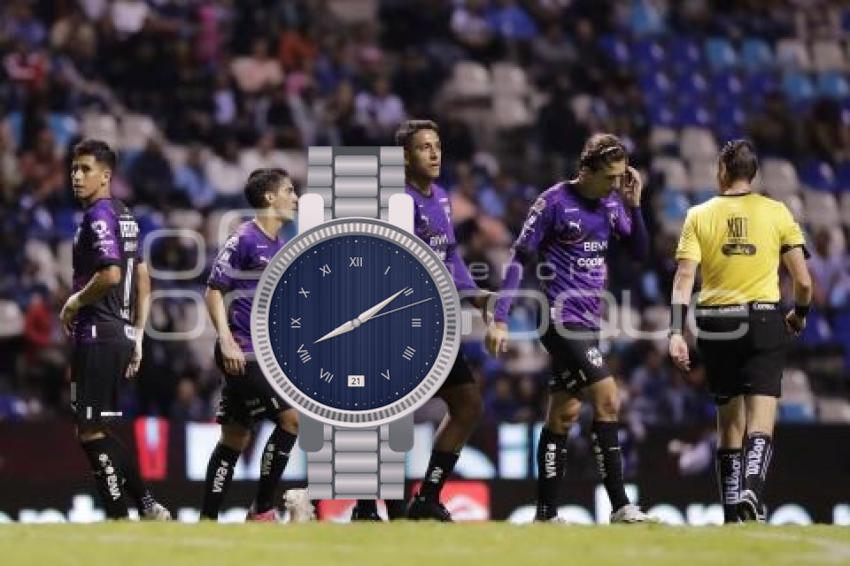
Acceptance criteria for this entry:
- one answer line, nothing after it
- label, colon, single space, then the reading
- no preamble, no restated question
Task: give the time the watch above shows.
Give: 8:09:12
